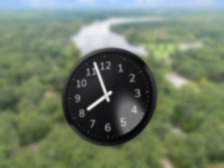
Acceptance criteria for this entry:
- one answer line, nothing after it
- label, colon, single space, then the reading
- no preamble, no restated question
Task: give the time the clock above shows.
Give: 7:57
